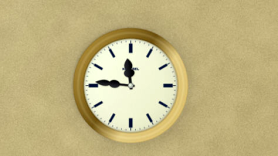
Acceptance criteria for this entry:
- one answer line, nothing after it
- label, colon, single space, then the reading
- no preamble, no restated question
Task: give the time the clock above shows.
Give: 11:46
